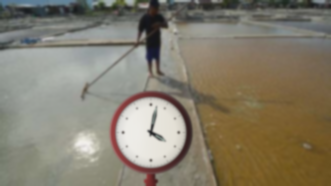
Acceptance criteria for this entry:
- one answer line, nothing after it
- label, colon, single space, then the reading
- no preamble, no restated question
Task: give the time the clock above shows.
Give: 4:02
